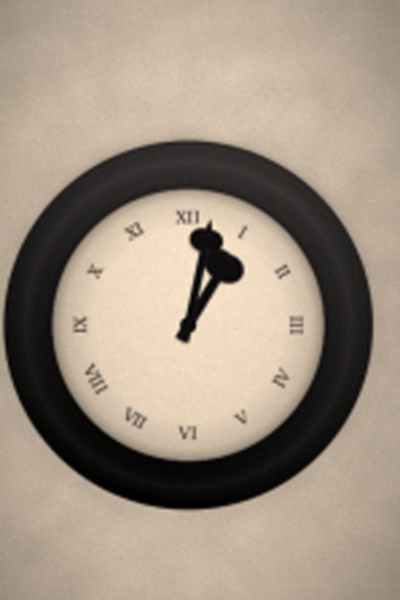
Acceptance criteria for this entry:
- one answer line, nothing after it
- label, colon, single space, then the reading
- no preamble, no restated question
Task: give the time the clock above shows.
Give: 1:02
